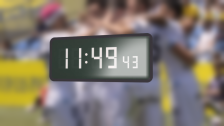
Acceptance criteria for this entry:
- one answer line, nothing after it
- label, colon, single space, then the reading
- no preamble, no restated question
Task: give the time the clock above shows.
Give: 11:49:43
